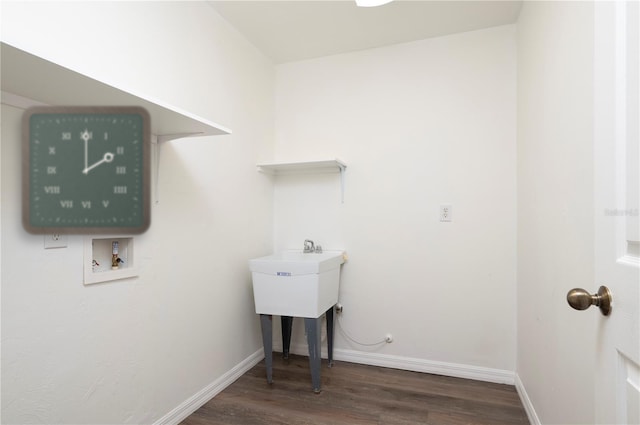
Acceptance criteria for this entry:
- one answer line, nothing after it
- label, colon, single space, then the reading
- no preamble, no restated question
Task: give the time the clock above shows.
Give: 2:00
